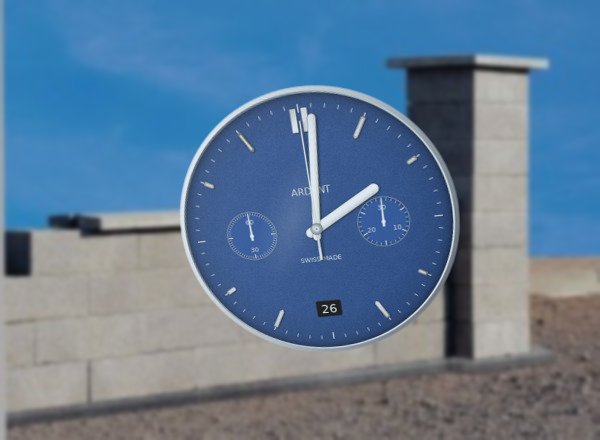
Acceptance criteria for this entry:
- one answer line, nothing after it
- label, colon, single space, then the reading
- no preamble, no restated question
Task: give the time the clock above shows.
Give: 2:01
